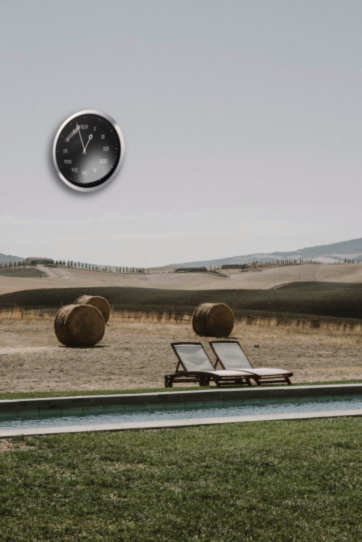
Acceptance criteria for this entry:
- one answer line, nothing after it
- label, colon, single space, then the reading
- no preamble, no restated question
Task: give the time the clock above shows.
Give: 12:57
